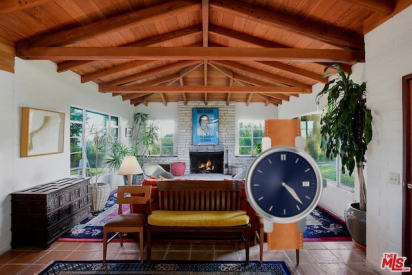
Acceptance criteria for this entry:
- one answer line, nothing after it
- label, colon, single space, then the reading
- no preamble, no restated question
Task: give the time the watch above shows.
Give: 4:23
